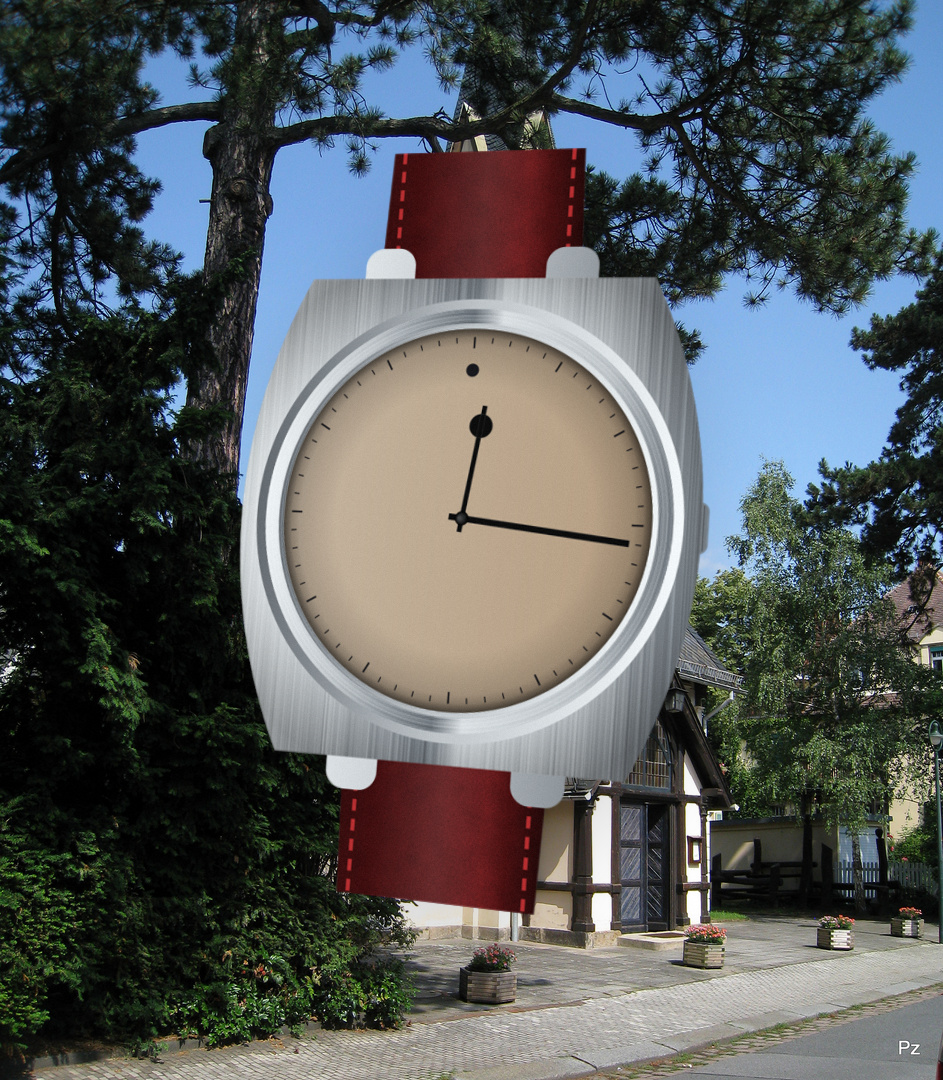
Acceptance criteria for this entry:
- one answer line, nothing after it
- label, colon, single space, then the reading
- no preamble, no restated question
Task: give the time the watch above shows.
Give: 12:16
